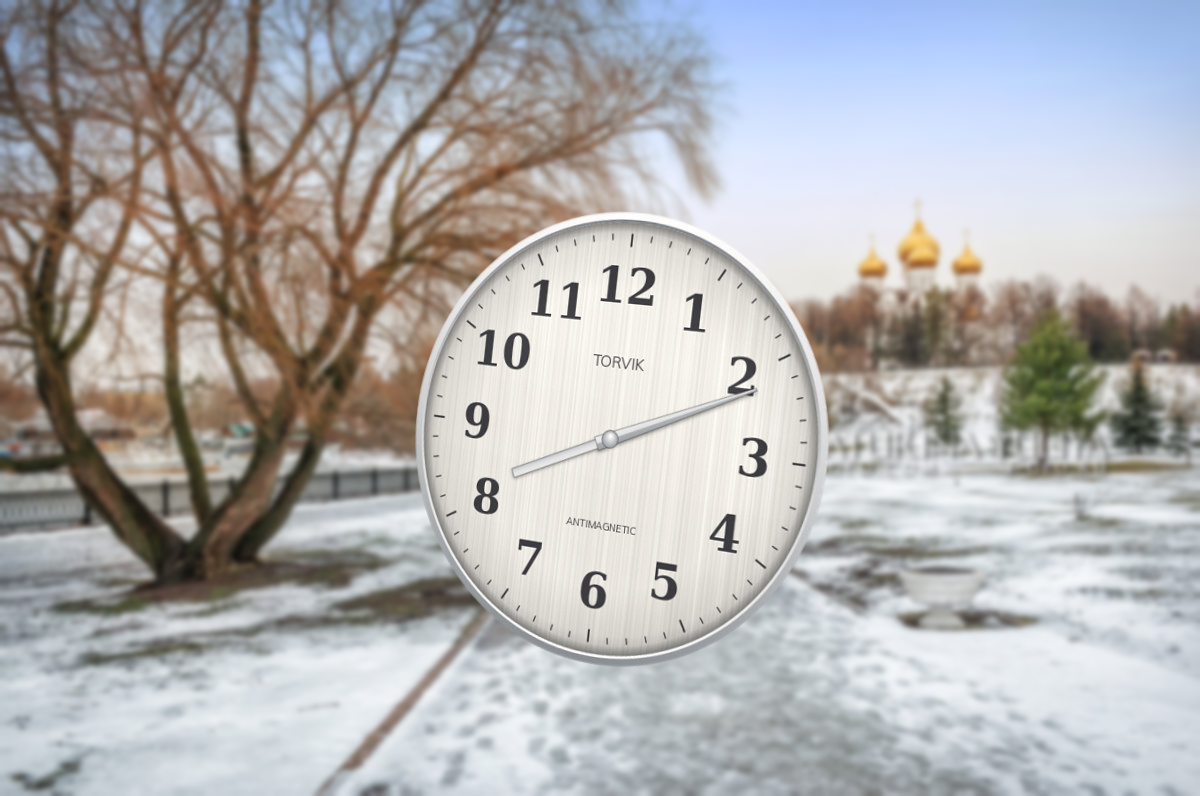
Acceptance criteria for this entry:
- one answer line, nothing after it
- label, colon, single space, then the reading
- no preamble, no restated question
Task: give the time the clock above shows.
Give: 8:11
